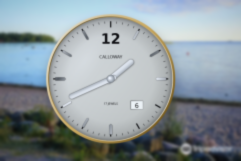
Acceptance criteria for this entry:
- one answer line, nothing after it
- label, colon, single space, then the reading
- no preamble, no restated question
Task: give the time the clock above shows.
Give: 1:41
